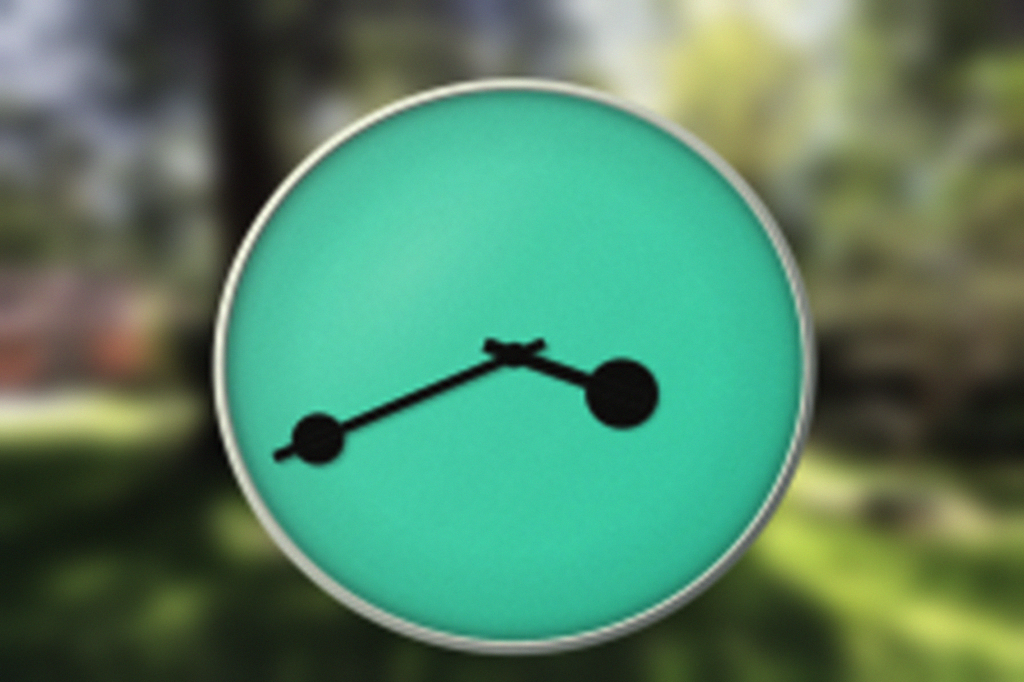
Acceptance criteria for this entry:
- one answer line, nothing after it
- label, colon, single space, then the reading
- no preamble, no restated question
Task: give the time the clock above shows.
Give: 3:41
